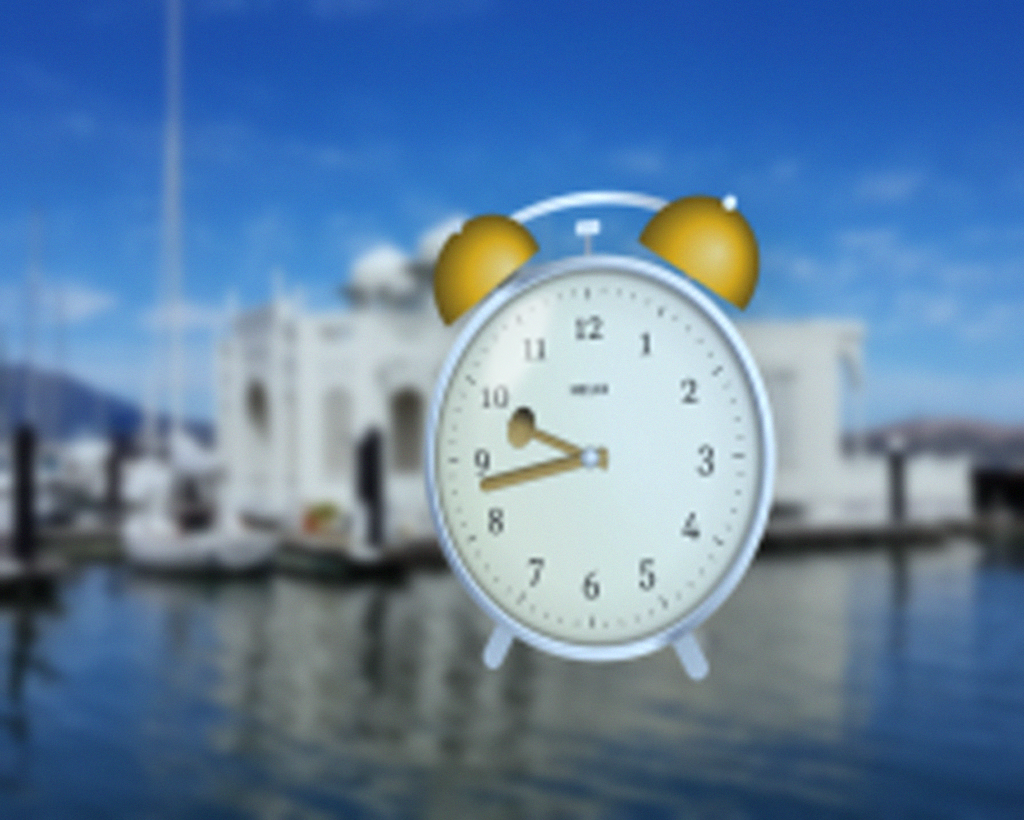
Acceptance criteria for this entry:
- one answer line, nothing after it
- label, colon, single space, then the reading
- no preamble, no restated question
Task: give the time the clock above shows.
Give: 9:43
